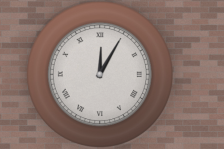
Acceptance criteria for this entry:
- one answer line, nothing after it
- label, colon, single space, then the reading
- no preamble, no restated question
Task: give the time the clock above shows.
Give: 12:05
